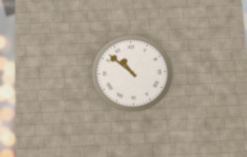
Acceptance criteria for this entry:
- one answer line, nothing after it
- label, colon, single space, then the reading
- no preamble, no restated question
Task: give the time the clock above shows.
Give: 10:52
